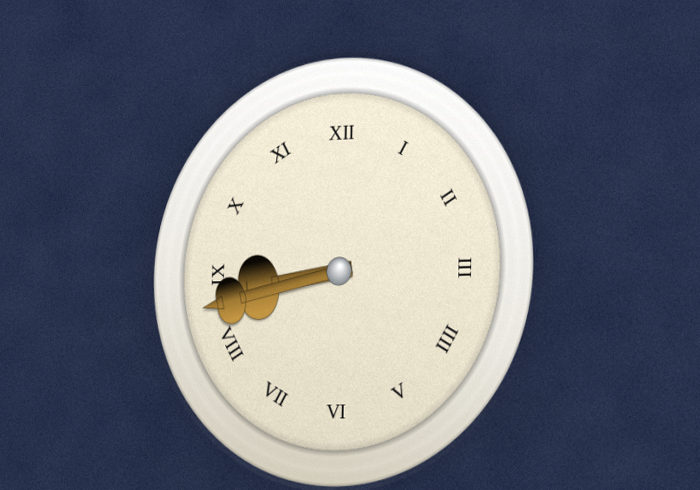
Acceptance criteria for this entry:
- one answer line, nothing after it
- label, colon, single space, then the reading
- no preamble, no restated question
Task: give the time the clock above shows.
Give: 8:43
